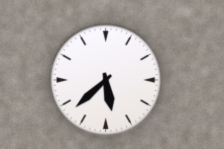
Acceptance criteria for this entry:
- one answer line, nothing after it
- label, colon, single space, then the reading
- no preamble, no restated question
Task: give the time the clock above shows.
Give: 5:38
